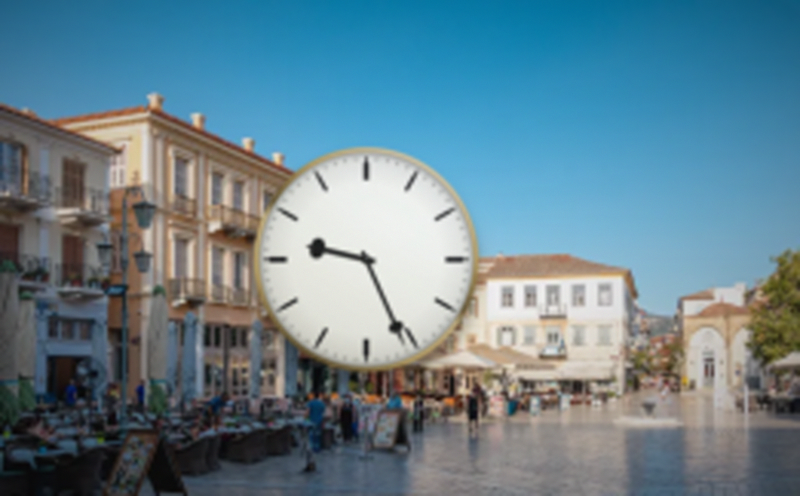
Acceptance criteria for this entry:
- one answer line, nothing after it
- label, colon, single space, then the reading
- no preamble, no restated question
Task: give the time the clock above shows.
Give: 9:26
